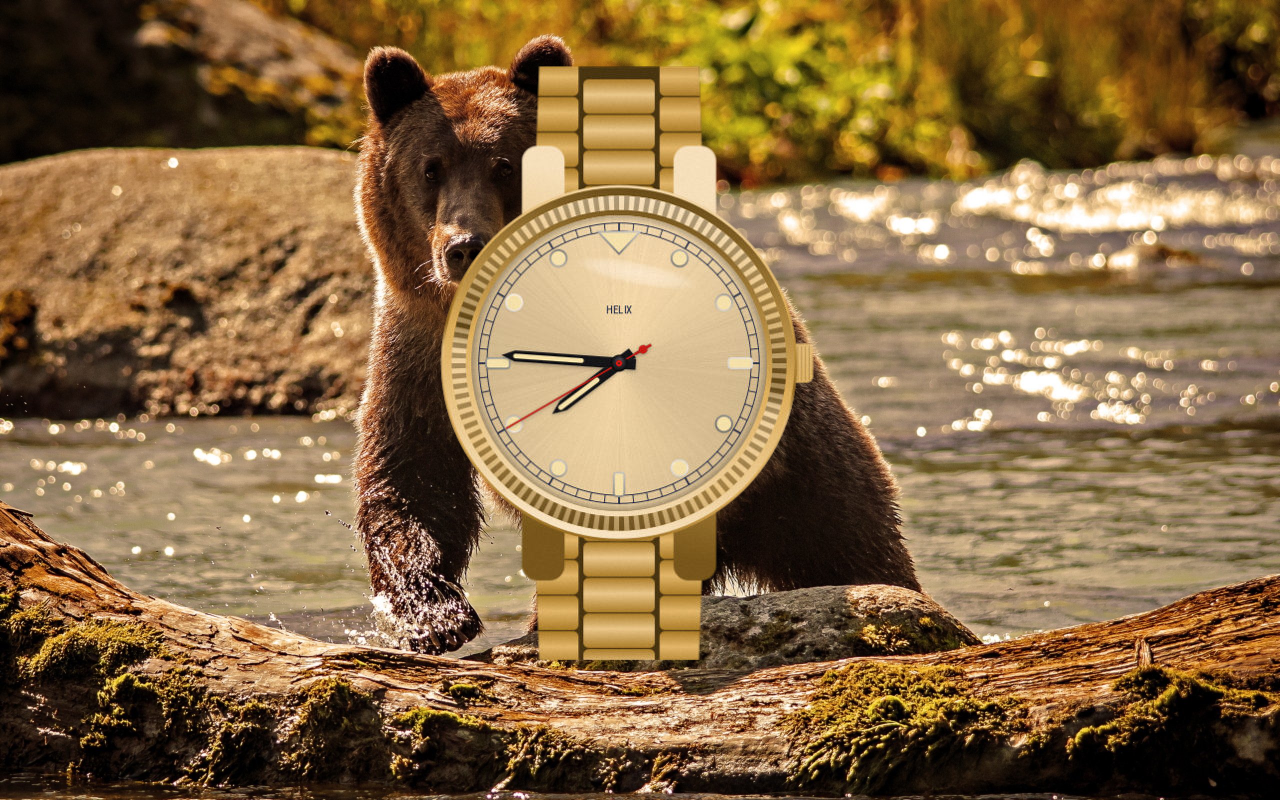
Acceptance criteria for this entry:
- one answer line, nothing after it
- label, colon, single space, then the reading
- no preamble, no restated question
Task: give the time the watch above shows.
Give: 7:45:40
